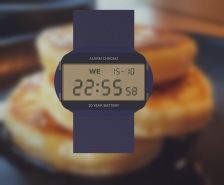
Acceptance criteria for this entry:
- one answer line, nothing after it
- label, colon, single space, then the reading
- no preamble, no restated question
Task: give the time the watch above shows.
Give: 22:55:58
